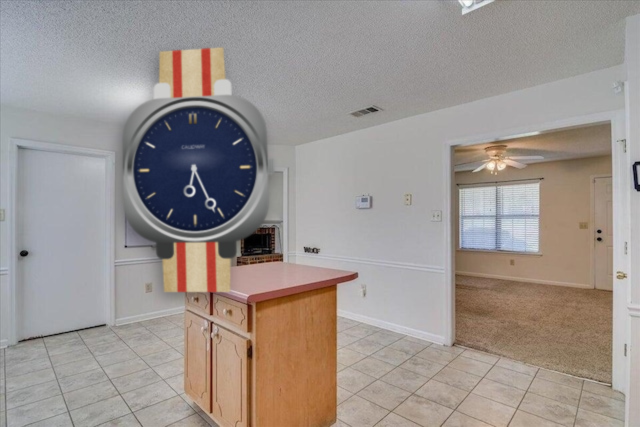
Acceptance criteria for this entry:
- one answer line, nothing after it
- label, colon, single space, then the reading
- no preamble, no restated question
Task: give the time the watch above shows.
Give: 6:26
